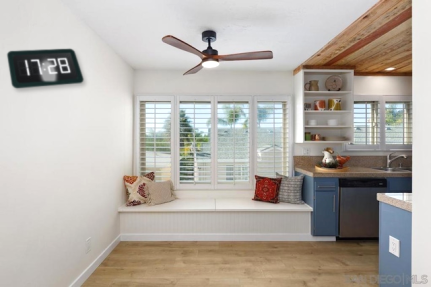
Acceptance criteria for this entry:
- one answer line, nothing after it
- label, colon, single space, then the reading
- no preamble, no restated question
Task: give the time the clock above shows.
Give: 17:28
